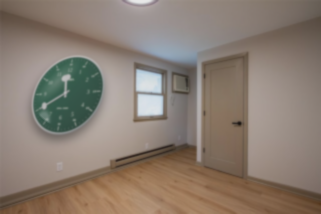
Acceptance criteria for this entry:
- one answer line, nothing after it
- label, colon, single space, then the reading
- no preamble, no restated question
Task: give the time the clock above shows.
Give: 11:40
